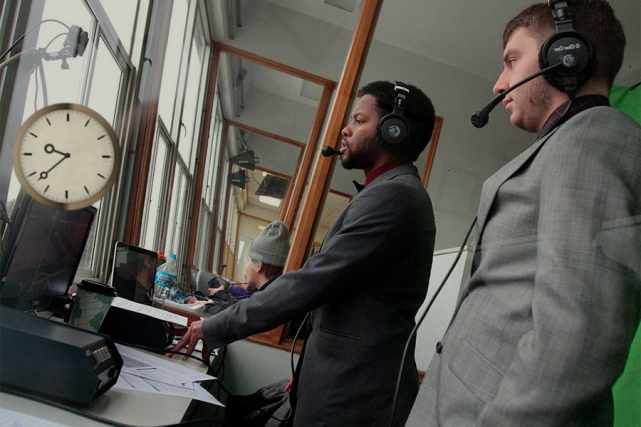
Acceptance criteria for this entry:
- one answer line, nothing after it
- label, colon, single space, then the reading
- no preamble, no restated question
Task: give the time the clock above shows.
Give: 9:38
